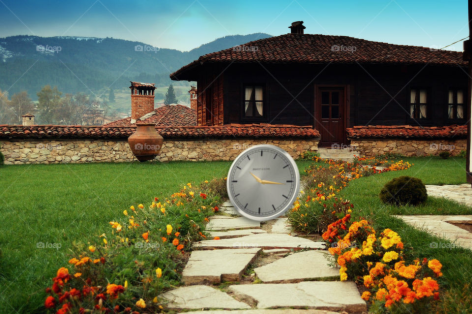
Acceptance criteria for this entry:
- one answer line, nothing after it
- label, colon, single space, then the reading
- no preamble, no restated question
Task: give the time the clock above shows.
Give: 10:16
